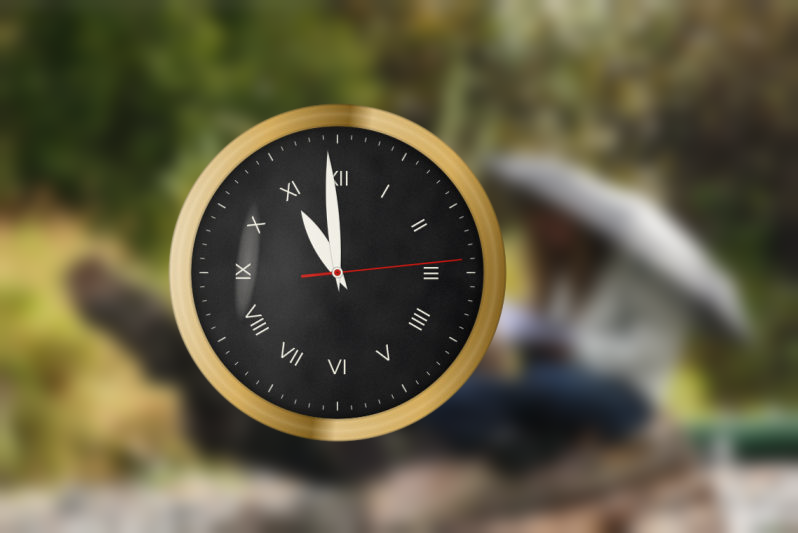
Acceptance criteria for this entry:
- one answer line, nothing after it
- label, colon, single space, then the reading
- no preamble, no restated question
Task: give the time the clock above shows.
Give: 10:59:14
